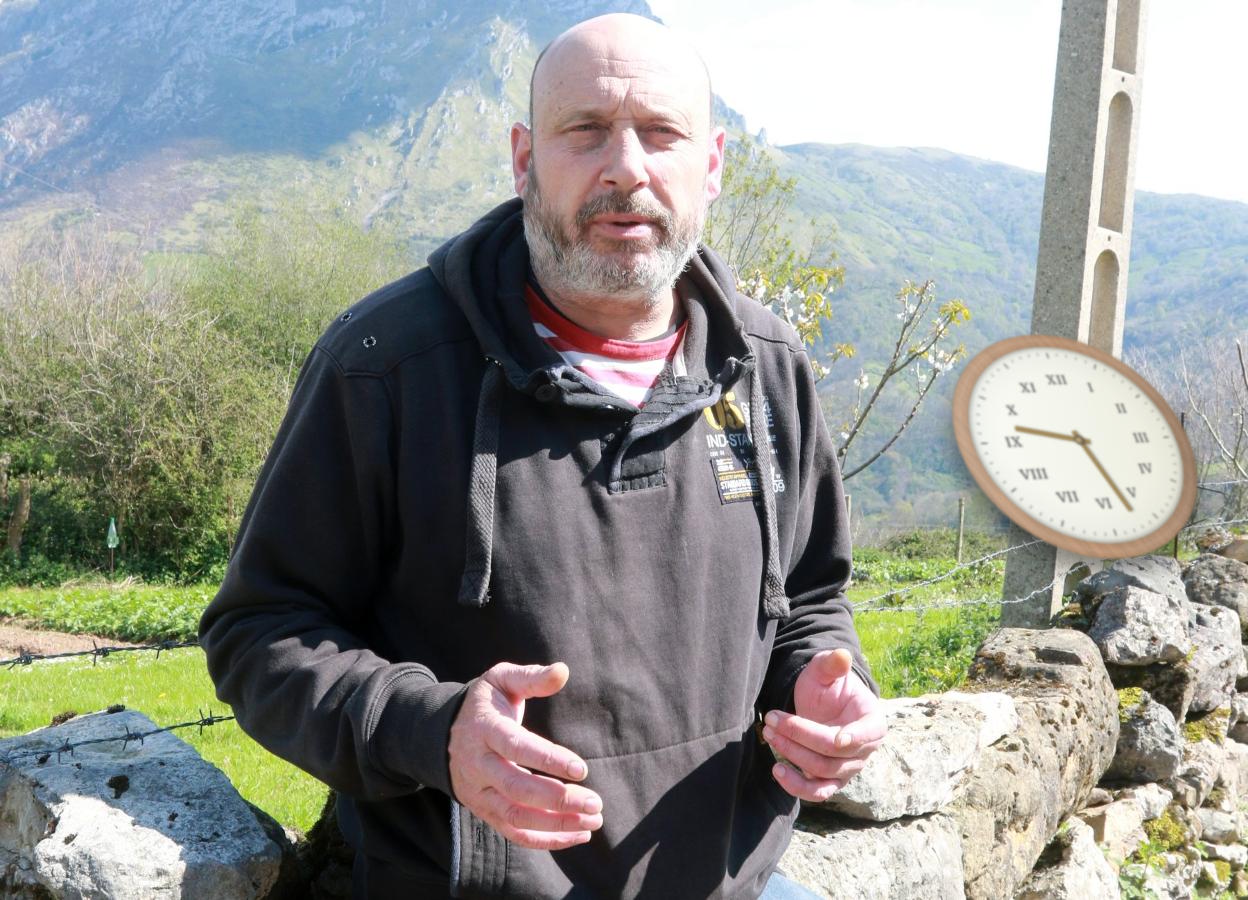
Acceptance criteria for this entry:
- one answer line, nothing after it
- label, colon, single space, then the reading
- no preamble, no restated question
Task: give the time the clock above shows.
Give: 9:27
